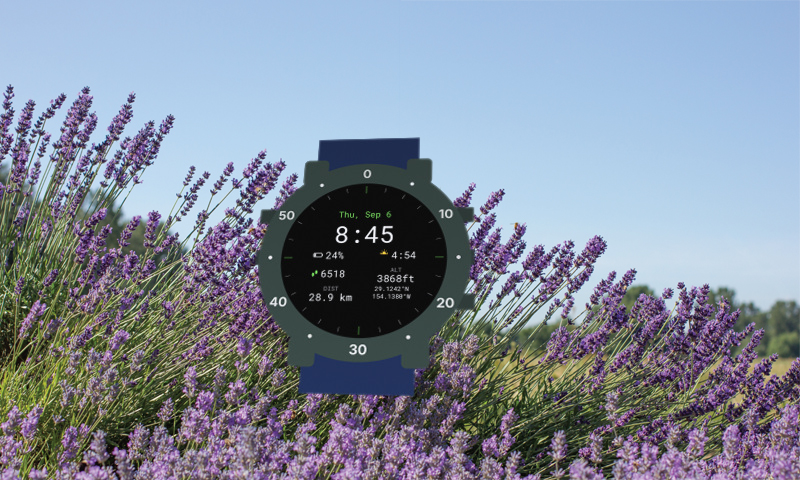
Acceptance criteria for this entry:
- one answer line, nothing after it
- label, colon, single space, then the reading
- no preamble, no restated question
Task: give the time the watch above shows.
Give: 8:45
